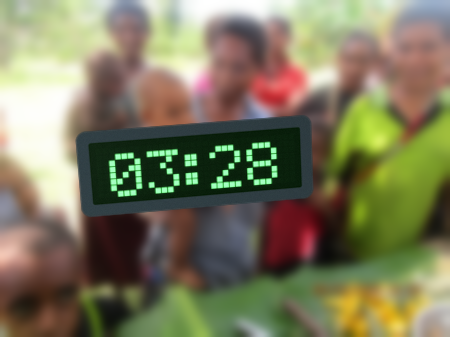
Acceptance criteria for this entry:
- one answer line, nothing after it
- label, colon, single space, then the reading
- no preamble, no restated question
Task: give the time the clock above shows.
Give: 3:28
